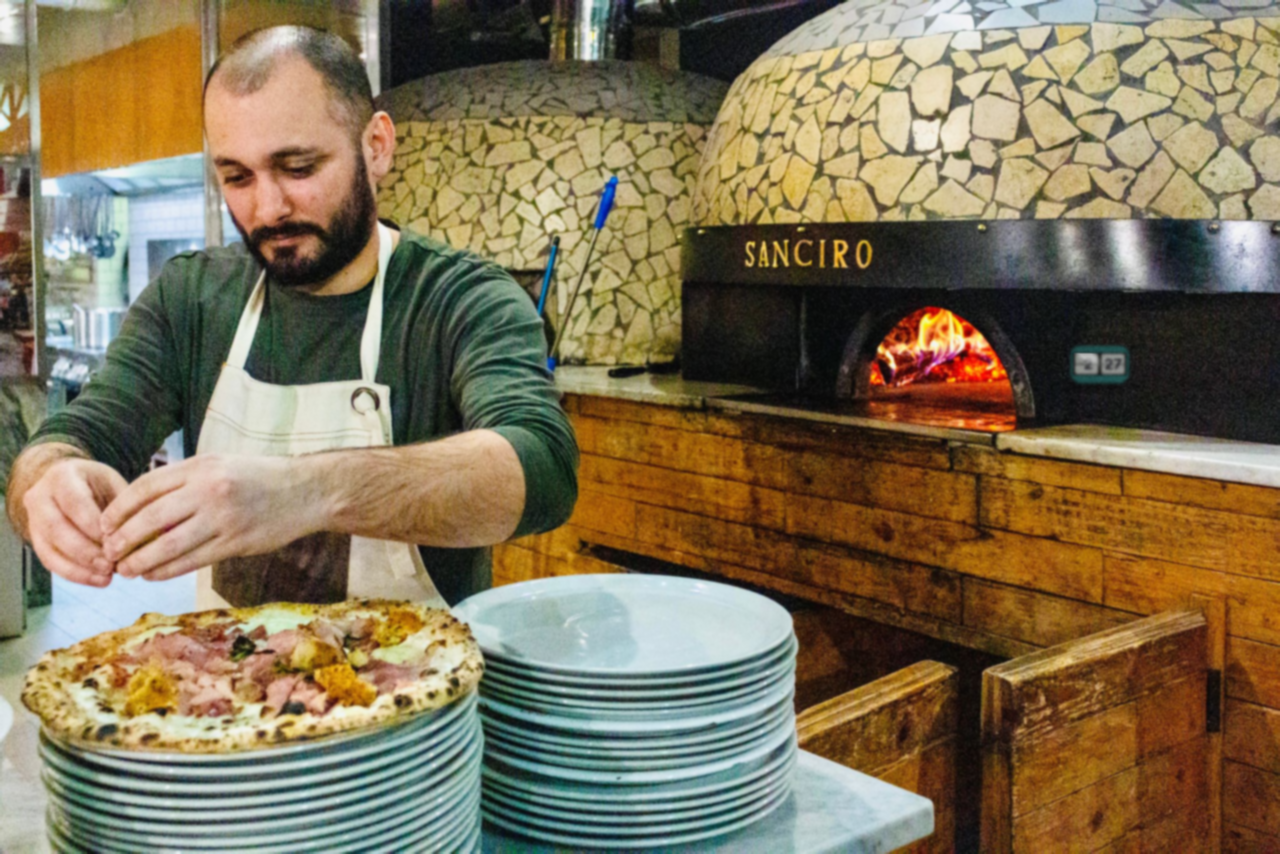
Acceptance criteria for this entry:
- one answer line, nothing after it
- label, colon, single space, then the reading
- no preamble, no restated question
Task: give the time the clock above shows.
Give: 2:27
